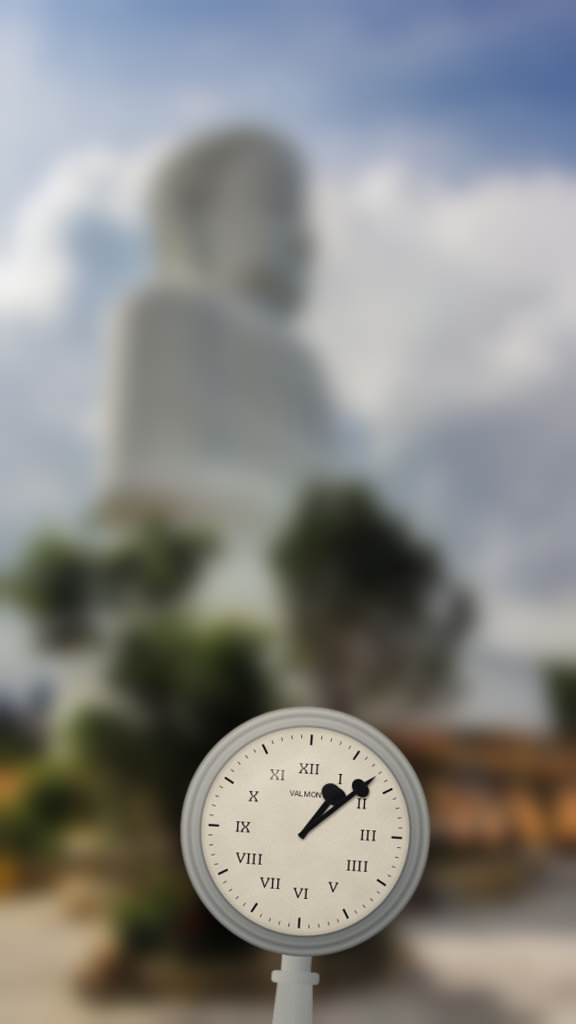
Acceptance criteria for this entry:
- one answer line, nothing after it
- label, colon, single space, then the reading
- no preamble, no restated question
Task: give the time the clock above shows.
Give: 1:08
